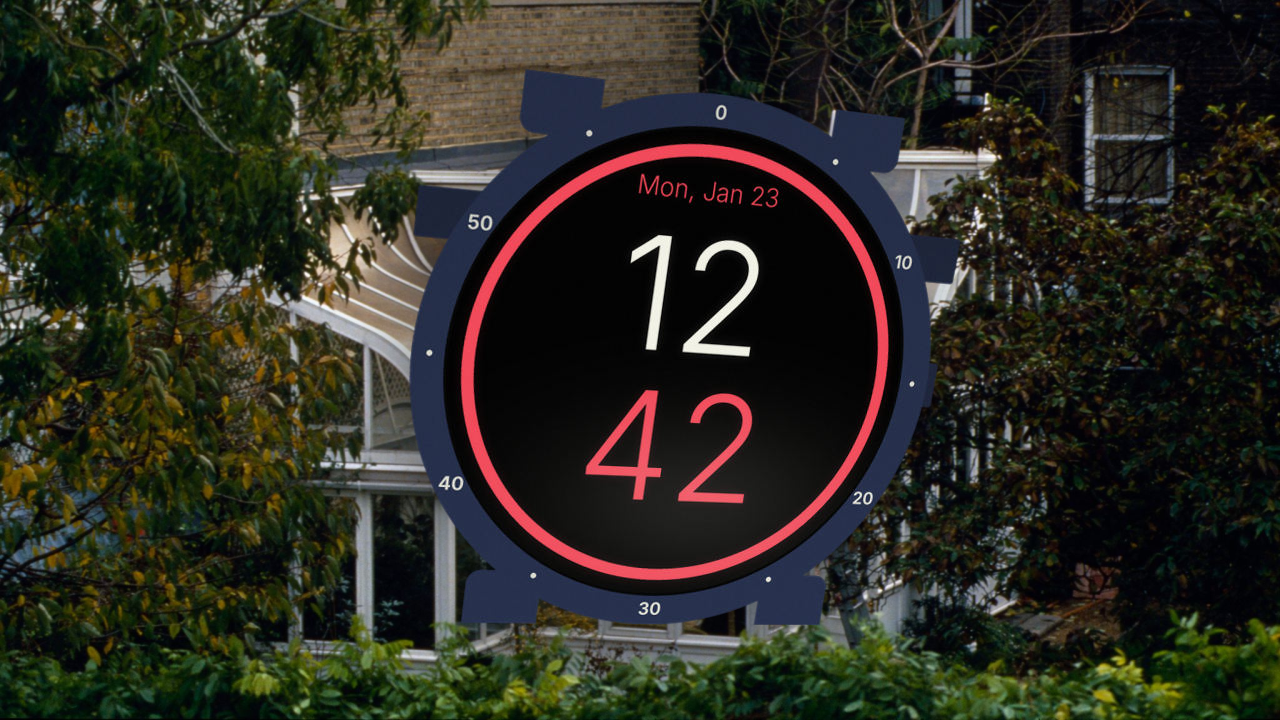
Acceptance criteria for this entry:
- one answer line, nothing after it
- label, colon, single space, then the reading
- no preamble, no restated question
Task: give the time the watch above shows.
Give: 12:42
